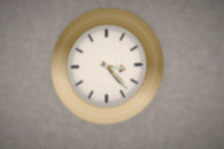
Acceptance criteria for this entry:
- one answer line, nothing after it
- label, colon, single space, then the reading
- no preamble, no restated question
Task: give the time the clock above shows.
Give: 3:23
